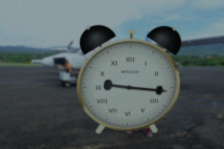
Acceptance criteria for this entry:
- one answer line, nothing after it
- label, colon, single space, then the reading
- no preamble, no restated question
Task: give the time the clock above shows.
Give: 9:16
